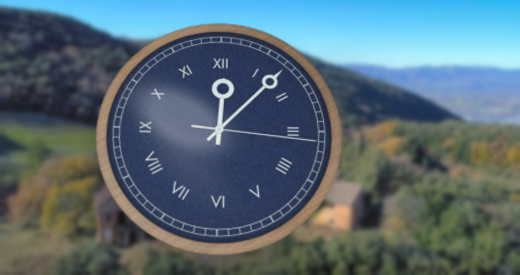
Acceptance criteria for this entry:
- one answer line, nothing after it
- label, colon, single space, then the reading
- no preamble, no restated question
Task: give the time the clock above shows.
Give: 12:07:16
